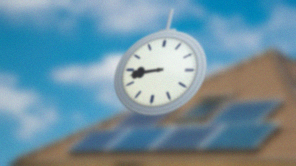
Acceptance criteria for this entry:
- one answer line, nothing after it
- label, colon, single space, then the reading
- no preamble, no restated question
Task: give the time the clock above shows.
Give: 8:43
